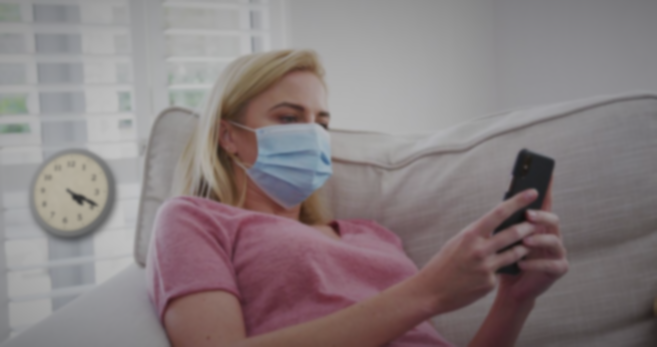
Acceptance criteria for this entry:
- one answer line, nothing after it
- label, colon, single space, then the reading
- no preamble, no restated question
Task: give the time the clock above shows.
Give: 4:19
